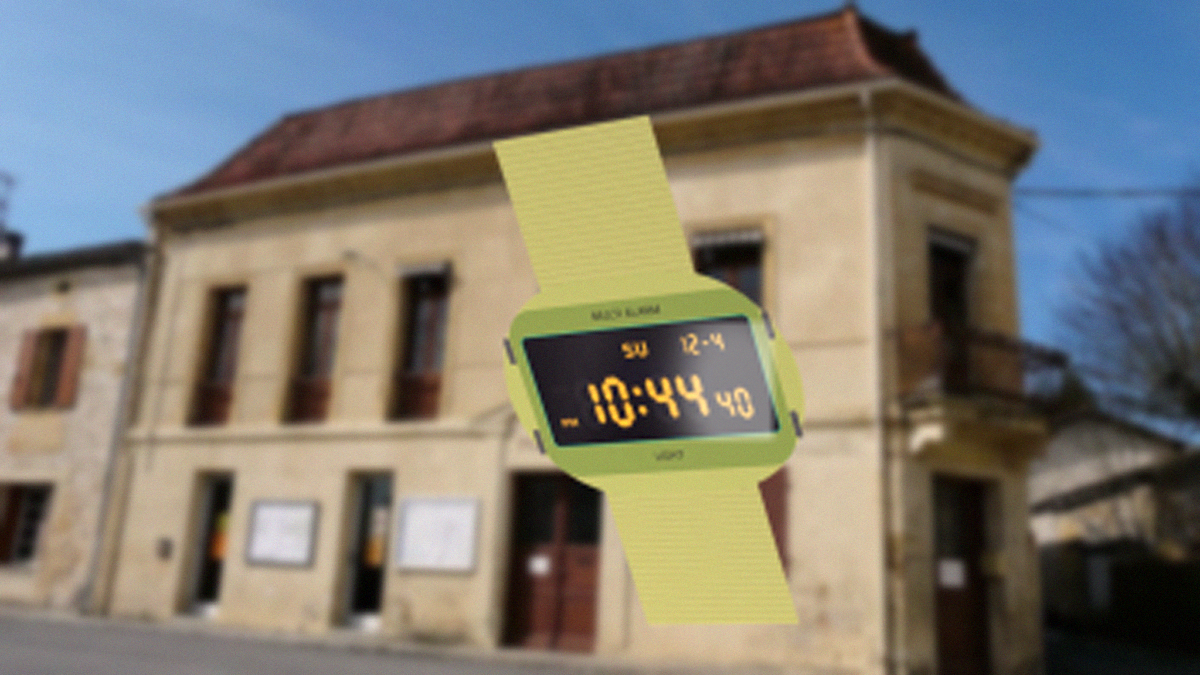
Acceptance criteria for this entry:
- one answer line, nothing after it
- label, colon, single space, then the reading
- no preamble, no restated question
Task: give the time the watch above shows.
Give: 10:44:40
